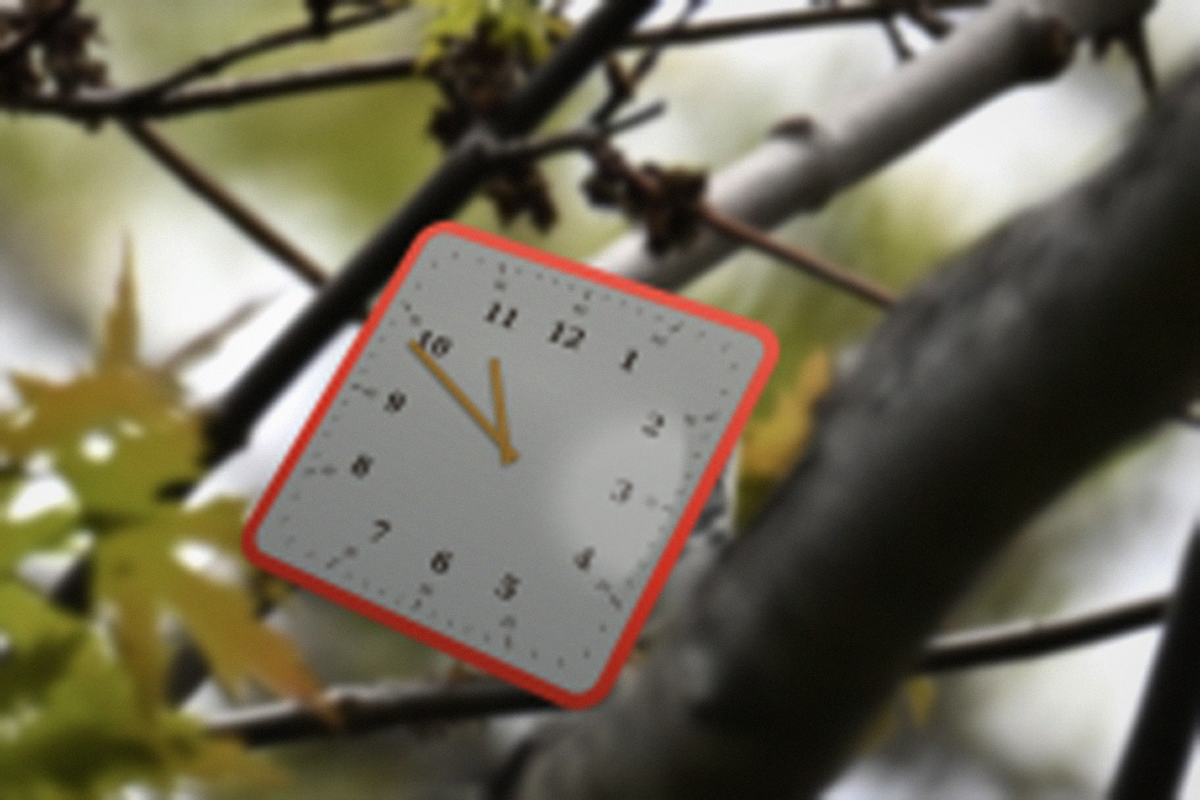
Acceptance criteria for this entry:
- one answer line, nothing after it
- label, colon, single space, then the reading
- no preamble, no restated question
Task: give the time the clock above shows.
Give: 10:49
